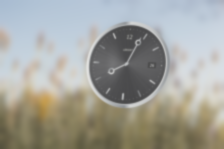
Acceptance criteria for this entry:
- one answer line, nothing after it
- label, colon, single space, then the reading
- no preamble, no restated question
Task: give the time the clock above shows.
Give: 8:04
